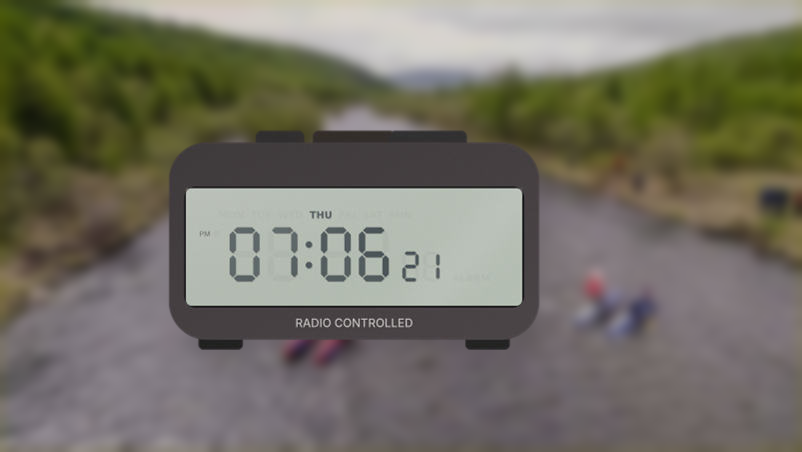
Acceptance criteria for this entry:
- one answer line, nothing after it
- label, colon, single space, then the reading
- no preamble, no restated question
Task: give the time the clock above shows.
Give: 7:06:21
